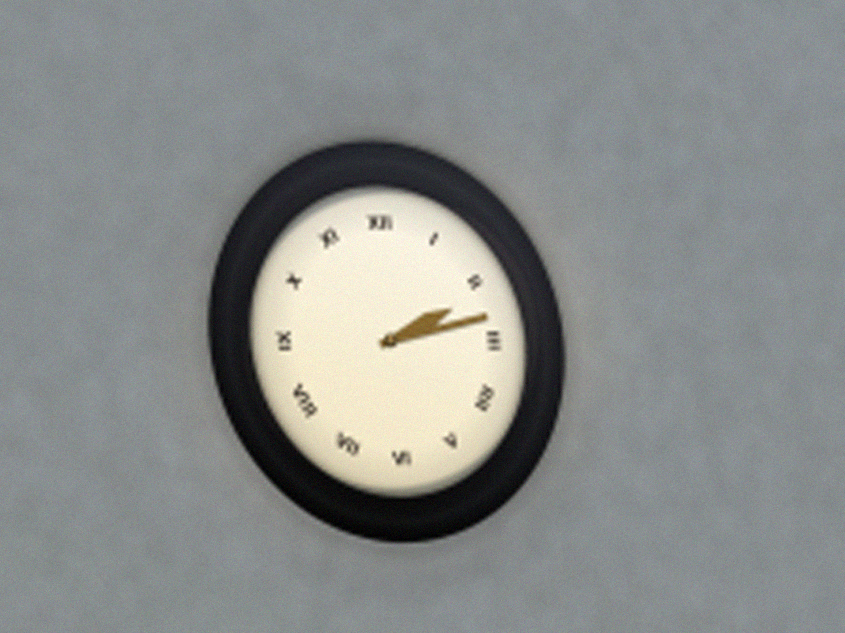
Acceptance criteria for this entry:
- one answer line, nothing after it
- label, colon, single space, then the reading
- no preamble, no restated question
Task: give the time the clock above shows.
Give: 2:13
